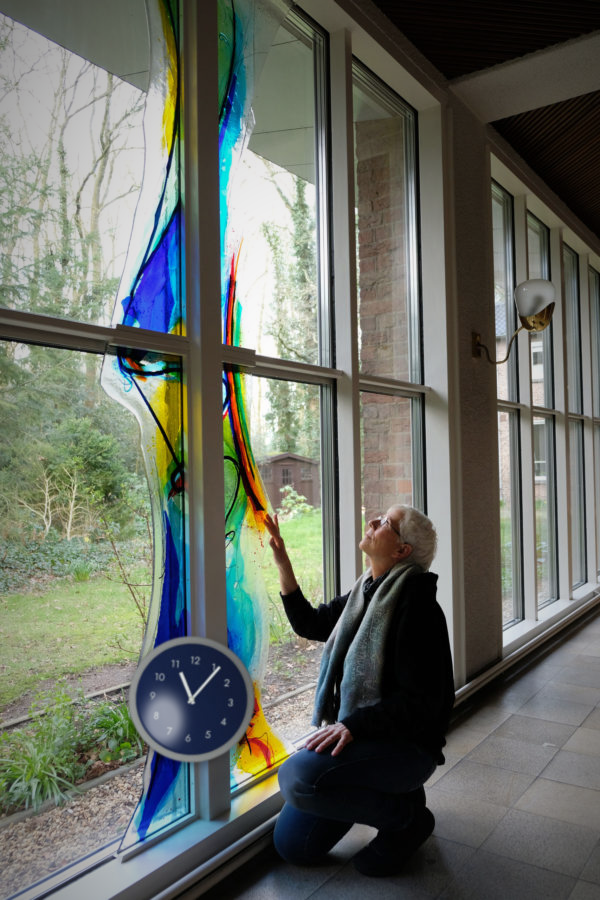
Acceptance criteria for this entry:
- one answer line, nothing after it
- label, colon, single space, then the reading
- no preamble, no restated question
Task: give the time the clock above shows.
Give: 11:06
